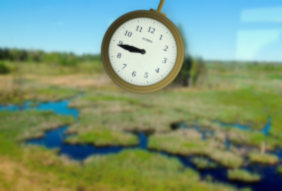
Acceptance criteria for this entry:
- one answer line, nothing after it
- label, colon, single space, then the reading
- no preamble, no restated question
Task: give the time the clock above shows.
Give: 8:44
